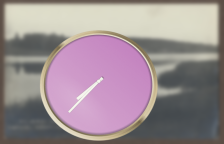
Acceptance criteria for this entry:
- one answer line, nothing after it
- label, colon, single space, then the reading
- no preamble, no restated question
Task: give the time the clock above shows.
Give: 7:37
